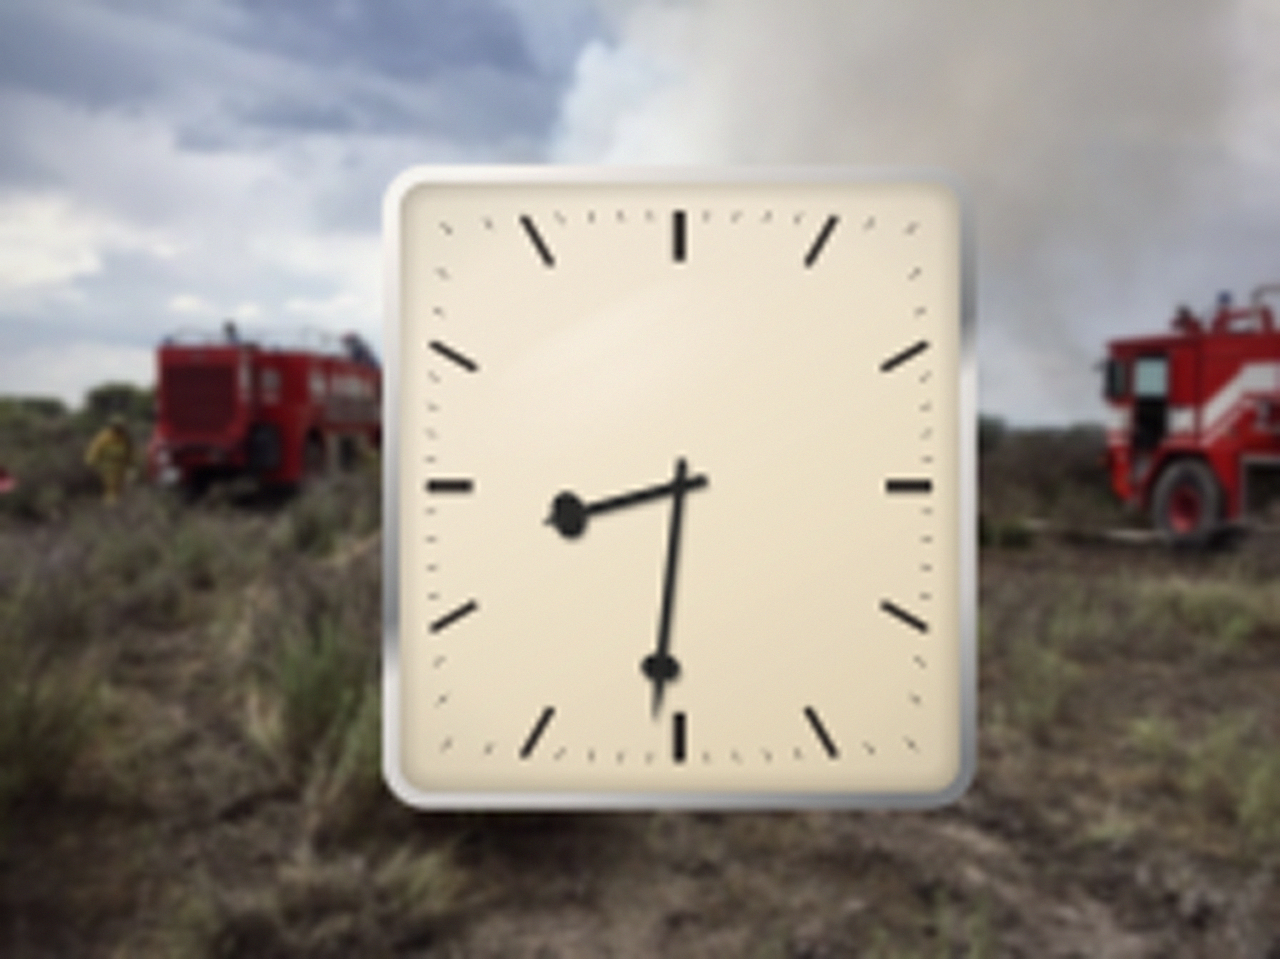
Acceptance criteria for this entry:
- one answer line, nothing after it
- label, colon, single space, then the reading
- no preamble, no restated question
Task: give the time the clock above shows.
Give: 8:31
